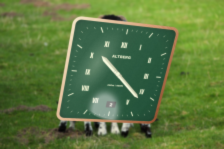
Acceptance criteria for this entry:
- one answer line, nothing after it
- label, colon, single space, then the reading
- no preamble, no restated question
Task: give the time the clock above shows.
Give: 10:22
